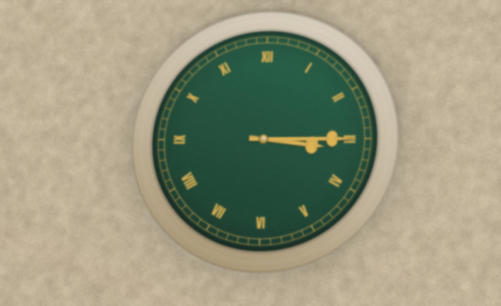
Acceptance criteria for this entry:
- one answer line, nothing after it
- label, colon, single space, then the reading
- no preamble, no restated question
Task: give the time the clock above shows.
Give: 3:15
